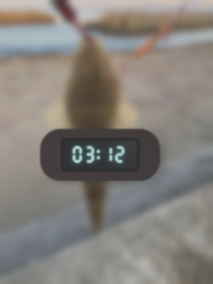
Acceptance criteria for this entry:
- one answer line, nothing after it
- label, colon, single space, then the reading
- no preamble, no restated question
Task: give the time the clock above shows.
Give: 3:12
